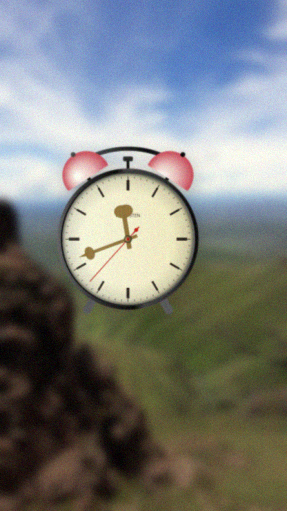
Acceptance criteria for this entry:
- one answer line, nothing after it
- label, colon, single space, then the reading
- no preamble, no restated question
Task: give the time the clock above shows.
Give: 11:41:37
